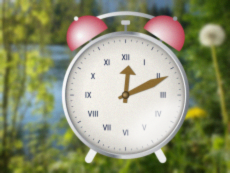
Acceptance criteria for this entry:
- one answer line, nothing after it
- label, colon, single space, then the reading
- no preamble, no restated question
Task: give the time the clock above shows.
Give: 12:11
